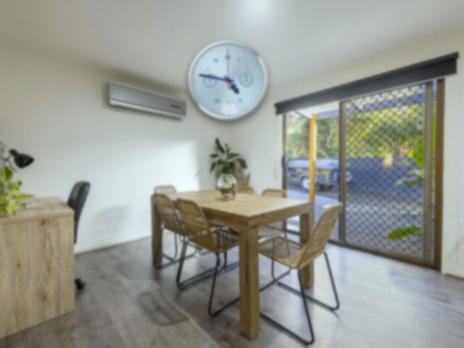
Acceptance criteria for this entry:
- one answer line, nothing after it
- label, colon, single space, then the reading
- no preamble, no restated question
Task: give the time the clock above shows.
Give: 4:47
